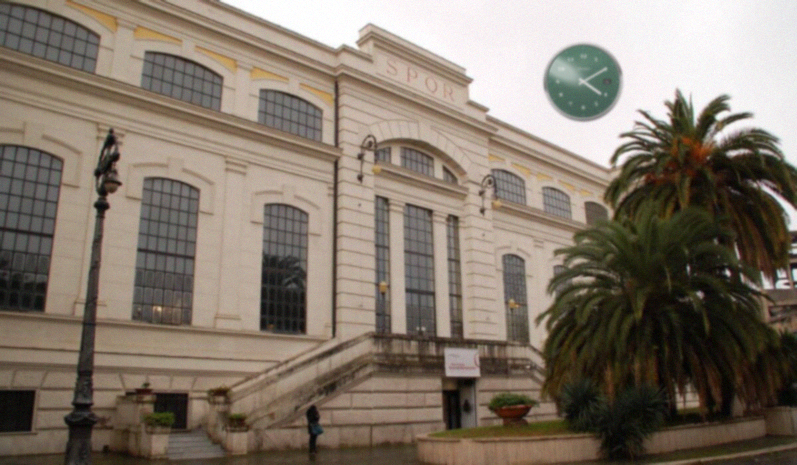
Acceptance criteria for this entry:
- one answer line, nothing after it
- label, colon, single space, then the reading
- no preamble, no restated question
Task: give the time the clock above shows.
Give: 4:10
